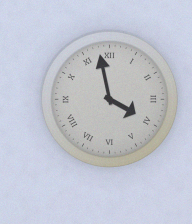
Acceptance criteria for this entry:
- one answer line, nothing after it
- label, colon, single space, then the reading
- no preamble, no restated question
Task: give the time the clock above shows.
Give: 3:58
